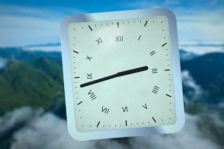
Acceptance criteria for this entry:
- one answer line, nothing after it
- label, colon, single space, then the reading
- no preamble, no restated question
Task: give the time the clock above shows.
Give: 2:43
